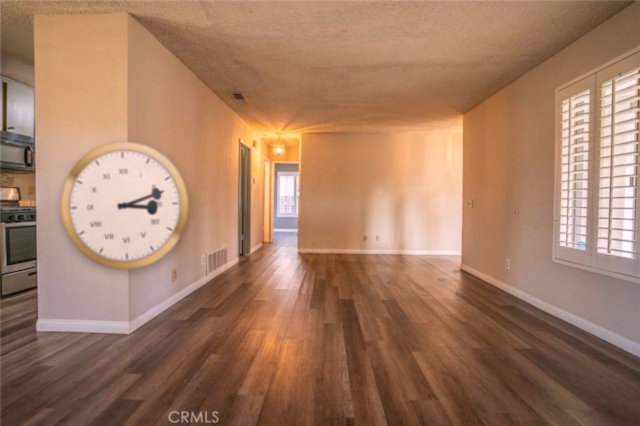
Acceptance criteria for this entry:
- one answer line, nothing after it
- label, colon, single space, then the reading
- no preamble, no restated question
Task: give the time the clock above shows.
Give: 3:12
